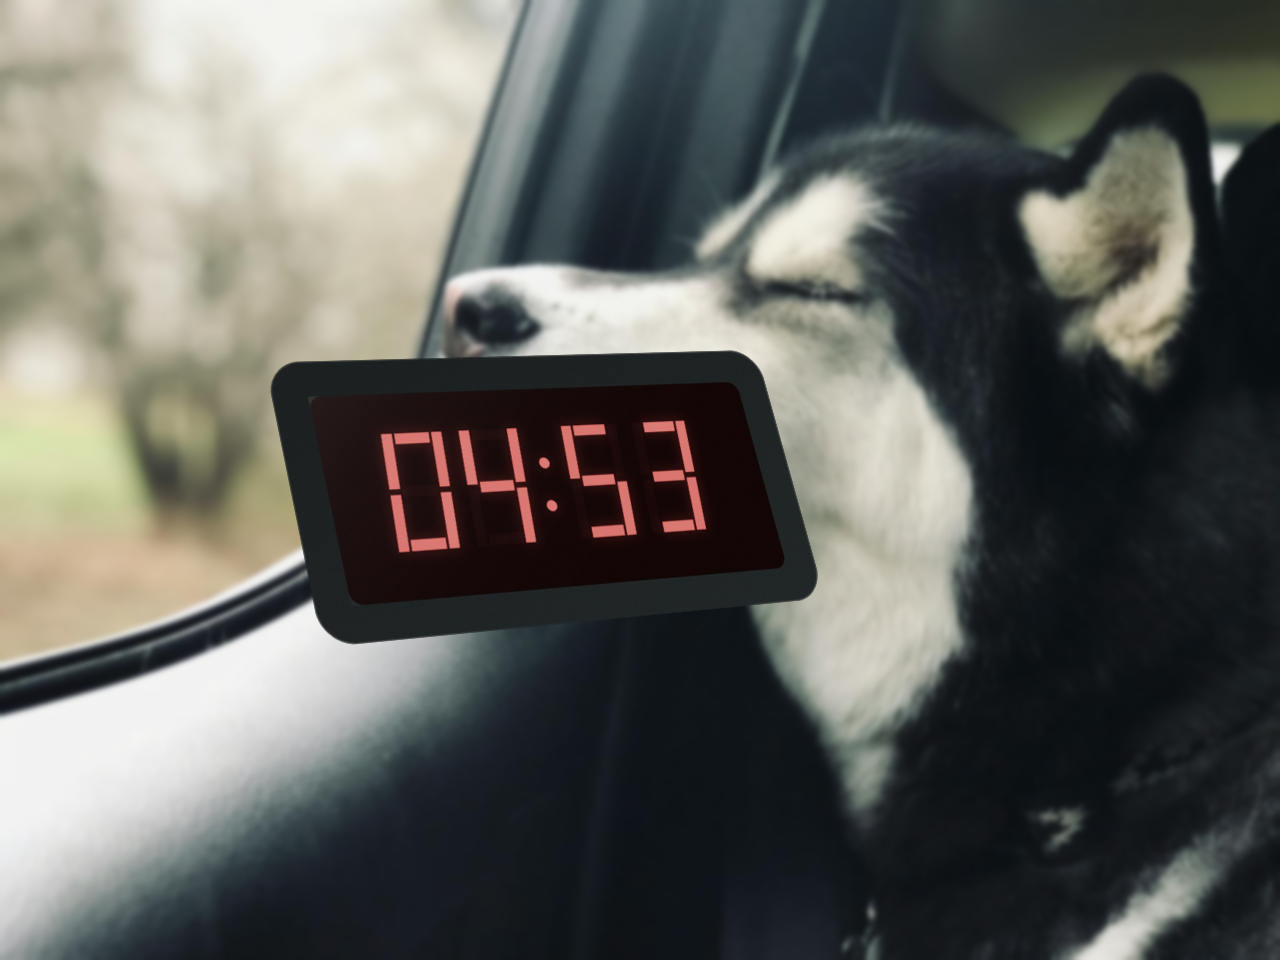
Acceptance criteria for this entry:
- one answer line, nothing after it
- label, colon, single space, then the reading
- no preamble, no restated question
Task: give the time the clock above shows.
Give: 4:53
